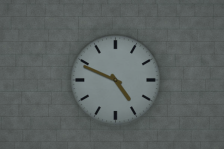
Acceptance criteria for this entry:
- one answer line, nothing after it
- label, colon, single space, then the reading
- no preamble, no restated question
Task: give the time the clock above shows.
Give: 4:49
